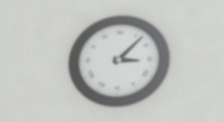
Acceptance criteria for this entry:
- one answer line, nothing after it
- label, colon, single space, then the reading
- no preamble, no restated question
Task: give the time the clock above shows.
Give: 3:07
